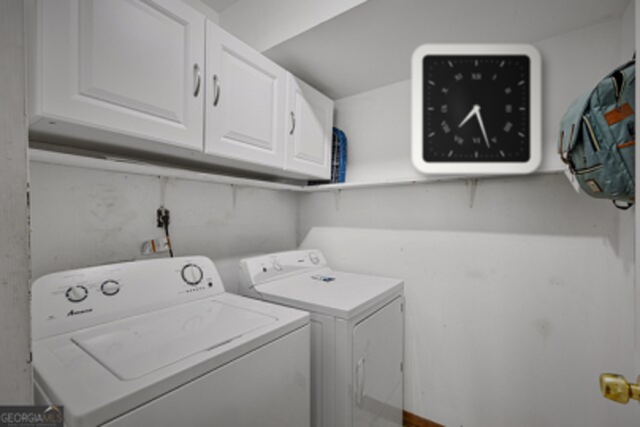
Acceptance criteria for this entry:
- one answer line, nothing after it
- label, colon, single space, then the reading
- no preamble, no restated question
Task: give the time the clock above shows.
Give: 7:27
